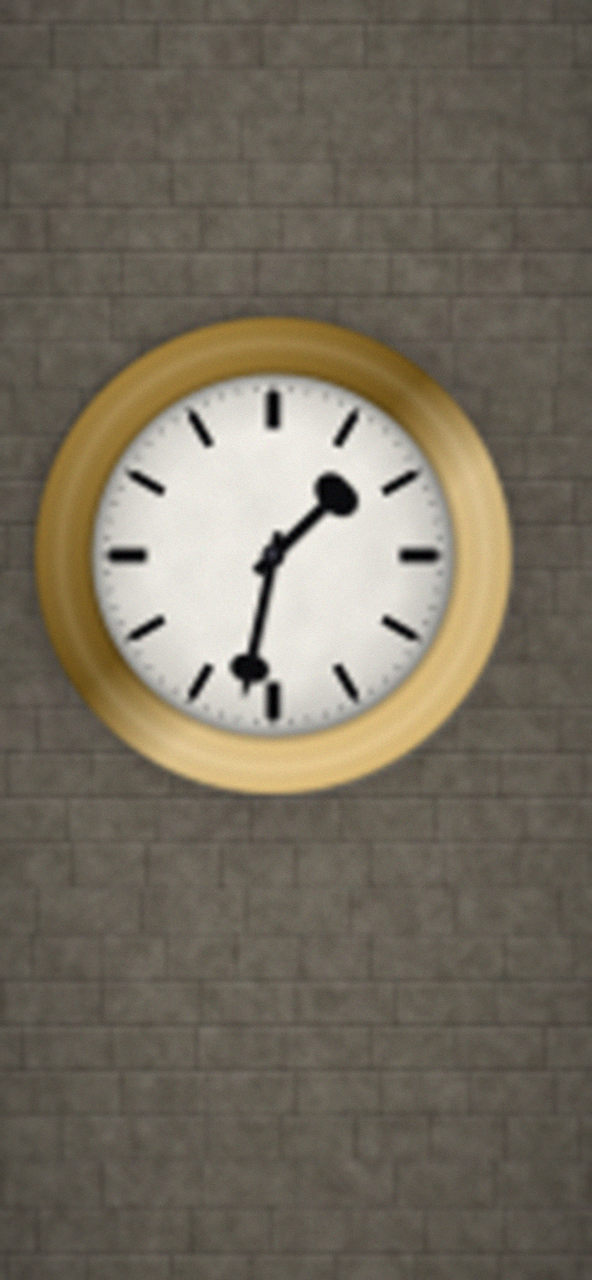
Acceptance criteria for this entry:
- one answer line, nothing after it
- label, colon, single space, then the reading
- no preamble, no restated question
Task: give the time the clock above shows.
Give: 1:32
